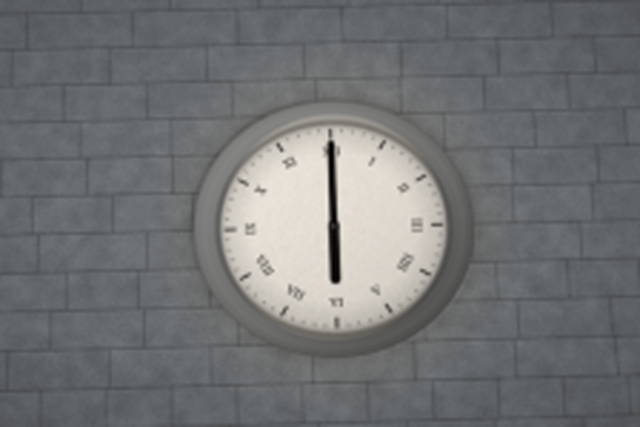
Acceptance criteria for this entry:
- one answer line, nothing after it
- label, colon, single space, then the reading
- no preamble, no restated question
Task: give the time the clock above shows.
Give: 6:00
